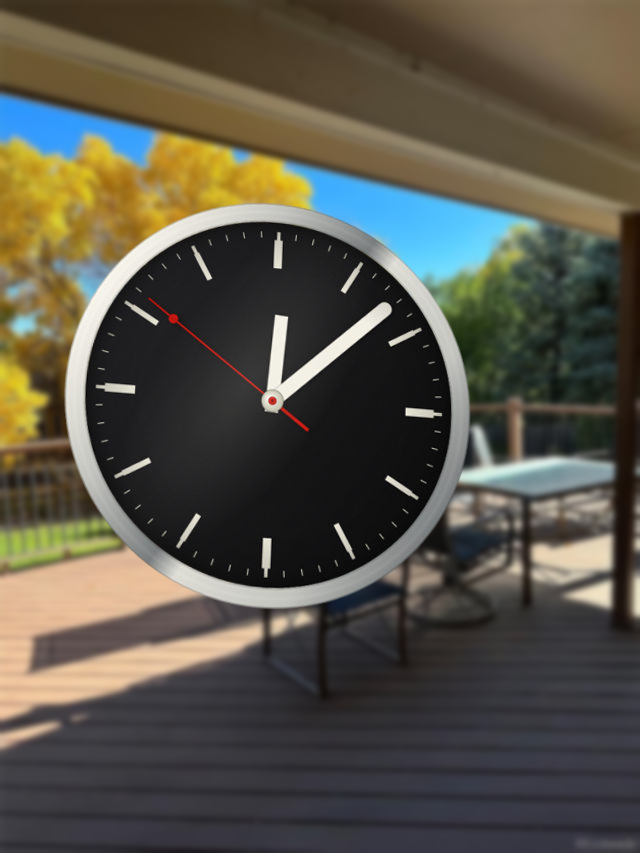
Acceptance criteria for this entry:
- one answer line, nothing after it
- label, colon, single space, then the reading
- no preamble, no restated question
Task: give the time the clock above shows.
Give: 12:07:51
